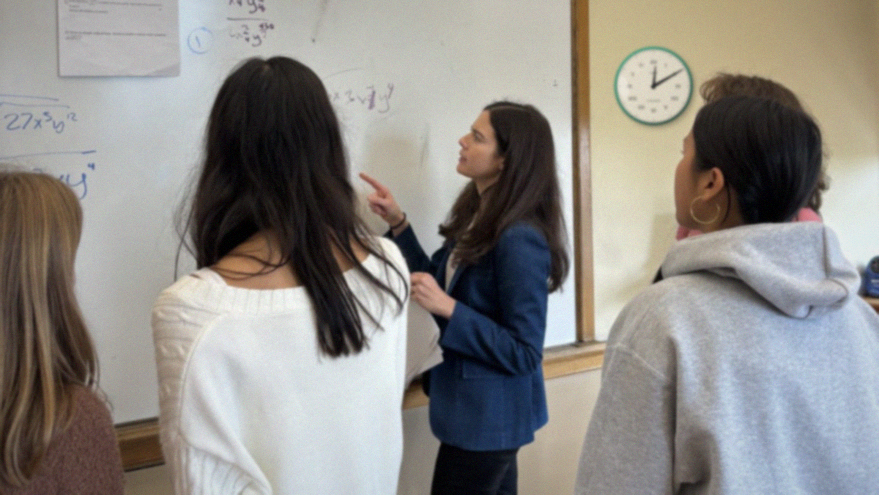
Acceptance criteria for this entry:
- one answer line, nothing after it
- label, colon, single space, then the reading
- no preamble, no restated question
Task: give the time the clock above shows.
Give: 12:10
